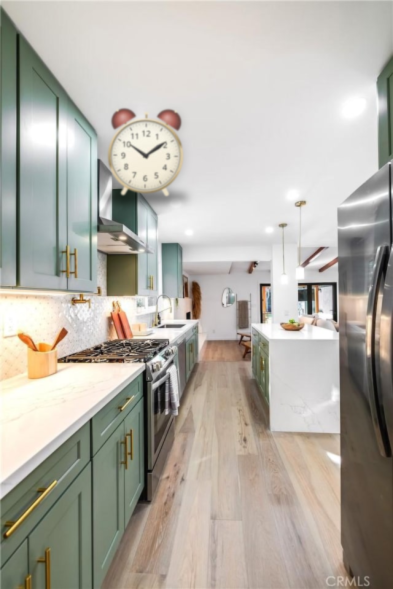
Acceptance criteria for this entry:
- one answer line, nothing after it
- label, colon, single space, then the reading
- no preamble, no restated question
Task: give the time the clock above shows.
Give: 10:09
